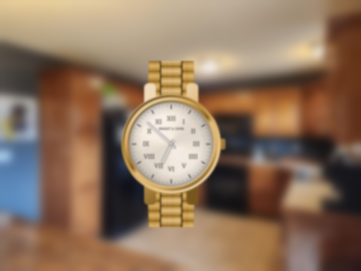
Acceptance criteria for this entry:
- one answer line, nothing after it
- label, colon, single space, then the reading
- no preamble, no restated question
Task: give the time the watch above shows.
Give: 6:52
